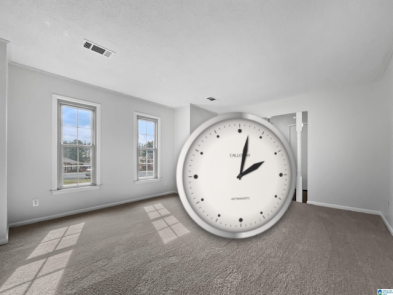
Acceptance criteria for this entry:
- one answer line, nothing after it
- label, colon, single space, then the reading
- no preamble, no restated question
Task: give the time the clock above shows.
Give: 2:02
